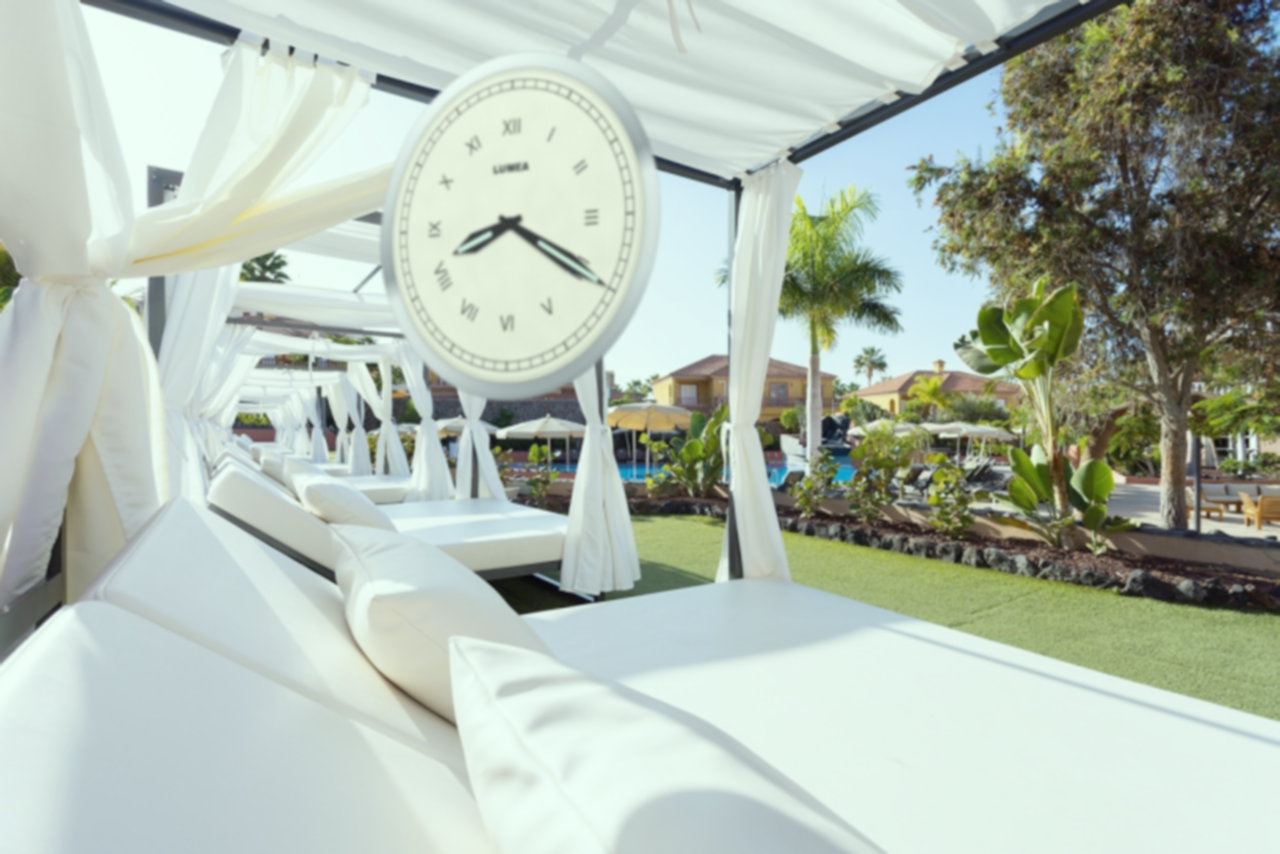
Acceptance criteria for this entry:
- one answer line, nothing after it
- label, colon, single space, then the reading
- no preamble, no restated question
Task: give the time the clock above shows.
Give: 8:20
